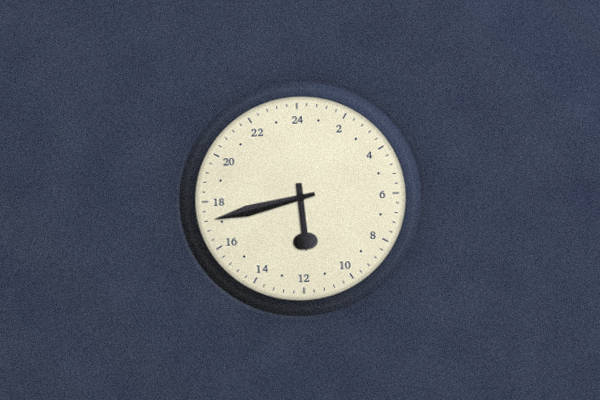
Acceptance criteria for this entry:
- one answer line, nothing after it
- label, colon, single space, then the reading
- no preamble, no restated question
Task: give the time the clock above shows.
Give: 11:43
